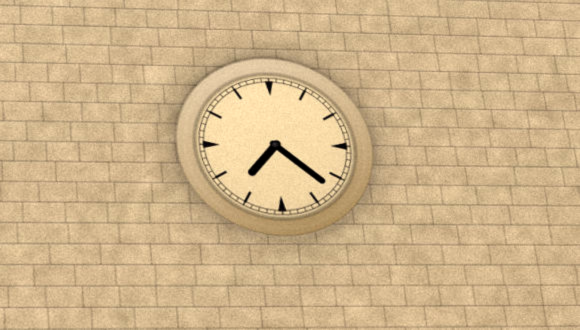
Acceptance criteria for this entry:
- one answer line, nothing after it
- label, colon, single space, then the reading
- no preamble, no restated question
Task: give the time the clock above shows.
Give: 7:22
